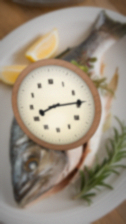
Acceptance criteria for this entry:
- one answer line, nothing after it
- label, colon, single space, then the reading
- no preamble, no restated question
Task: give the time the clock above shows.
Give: 8:14
